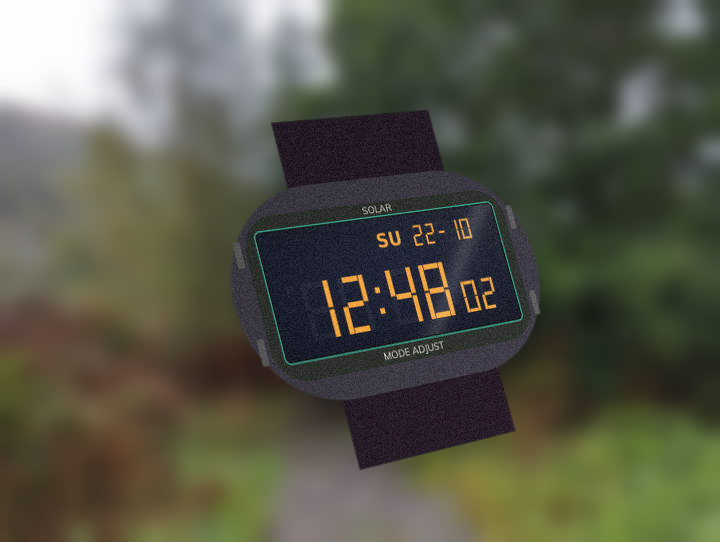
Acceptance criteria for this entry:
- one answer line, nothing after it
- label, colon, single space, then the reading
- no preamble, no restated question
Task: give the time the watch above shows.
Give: 12:48:02
